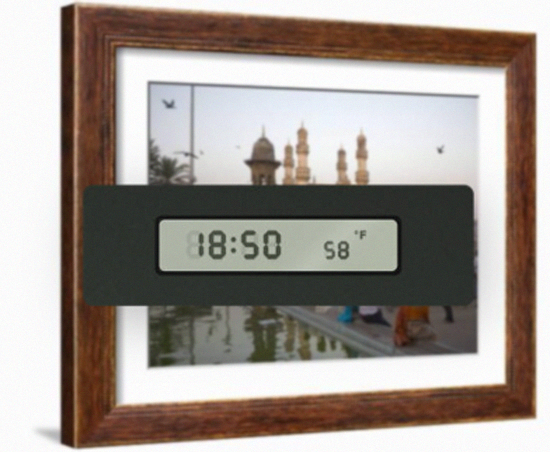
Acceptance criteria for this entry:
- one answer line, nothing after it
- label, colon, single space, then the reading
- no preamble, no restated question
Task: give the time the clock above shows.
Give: 18:50
